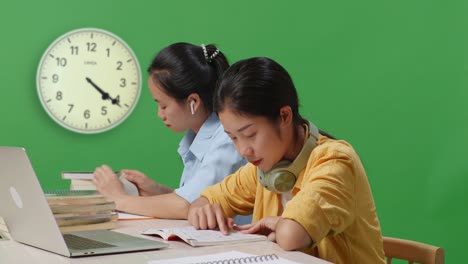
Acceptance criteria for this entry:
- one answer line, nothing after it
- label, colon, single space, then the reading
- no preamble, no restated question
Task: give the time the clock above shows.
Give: 4:21
